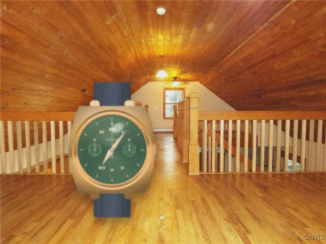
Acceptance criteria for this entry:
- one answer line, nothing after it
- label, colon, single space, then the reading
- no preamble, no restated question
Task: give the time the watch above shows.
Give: 7:06
